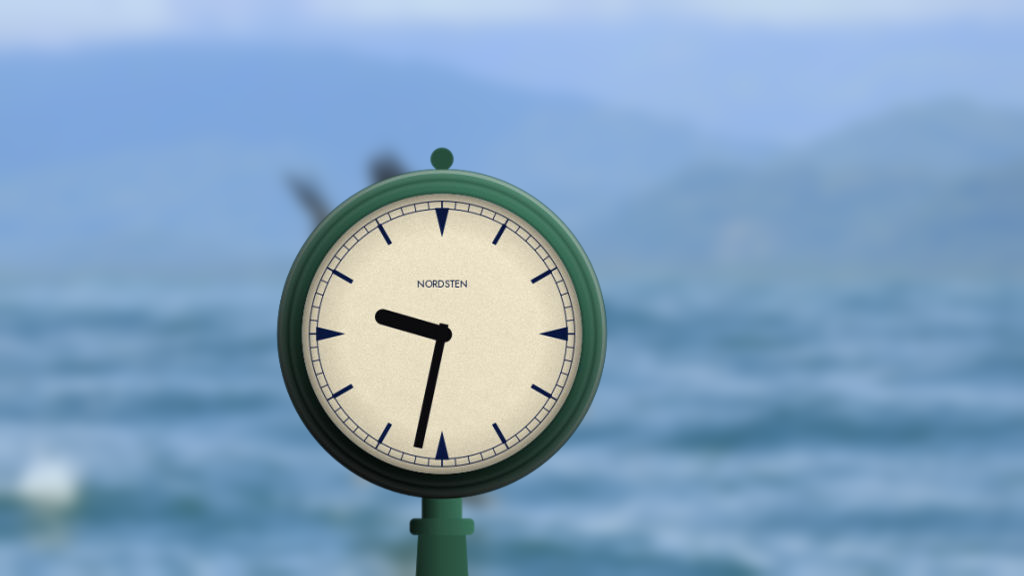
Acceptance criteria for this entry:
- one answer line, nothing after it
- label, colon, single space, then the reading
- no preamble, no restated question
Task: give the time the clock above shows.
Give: 9:32
